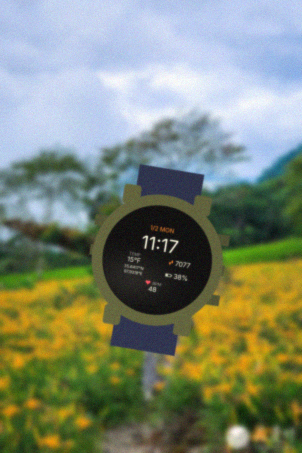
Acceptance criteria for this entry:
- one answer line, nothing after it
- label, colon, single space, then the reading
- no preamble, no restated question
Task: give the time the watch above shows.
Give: 11:17
